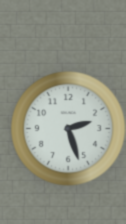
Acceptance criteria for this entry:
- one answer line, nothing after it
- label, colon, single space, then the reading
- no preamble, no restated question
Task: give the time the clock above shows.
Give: 2:27
